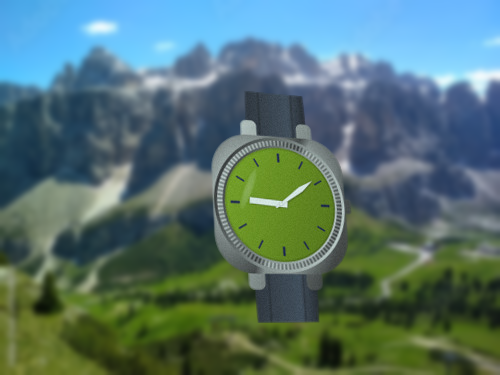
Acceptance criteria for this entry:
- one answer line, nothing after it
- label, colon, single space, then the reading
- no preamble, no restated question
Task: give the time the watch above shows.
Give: 9:09
